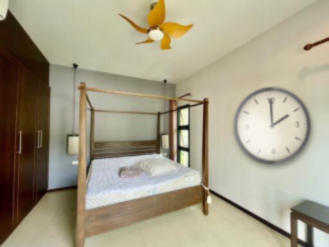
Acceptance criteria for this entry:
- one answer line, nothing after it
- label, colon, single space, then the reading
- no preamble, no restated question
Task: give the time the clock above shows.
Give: 2:00
